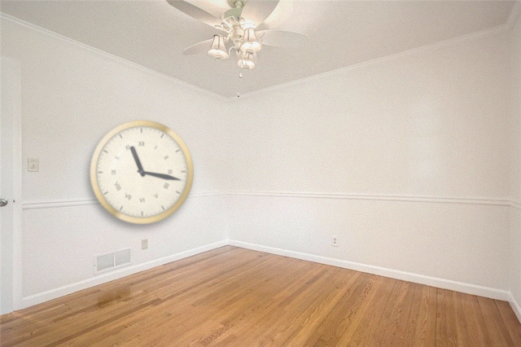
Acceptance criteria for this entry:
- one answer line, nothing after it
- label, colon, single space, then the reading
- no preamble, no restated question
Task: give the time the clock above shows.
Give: 11:17
